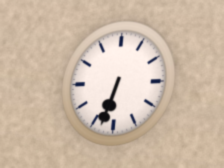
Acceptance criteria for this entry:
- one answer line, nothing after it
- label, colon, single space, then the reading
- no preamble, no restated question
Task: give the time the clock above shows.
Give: 6:33
